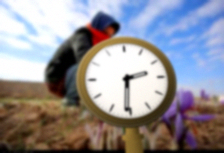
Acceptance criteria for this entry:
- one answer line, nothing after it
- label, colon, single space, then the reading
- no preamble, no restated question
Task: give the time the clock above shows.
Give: 2:31
